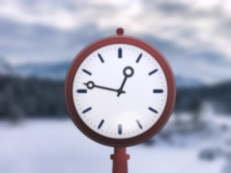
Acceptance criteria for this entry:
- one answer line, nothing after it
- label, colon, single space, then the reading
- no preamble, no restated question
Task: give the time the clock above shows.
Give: 12:47
